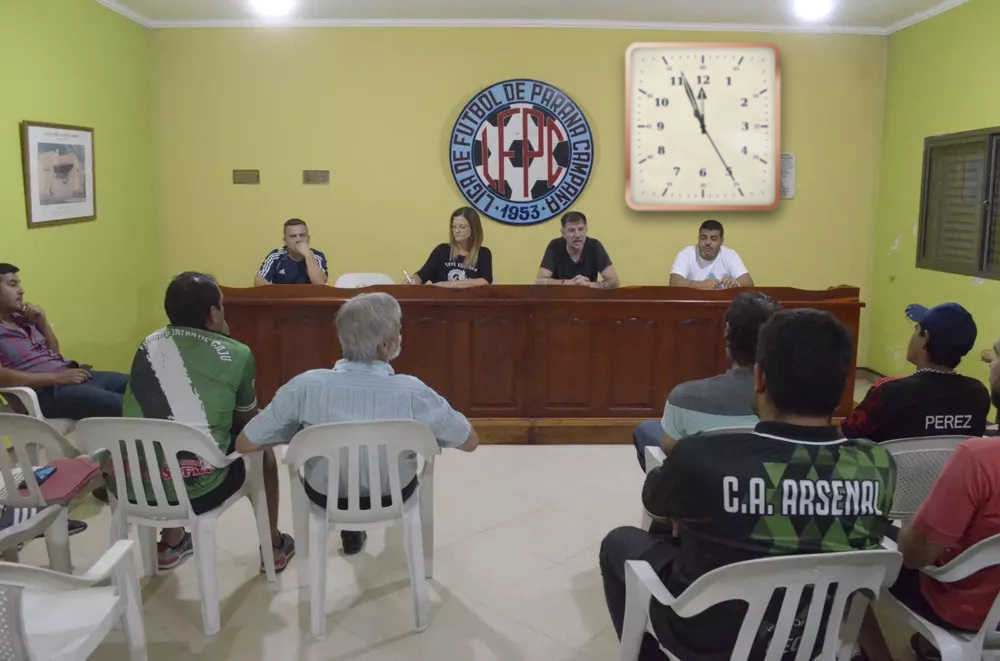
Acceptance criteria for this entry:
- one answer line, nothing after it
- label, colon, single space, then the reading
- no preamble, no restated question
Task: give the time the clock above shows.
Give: 11:56:25
